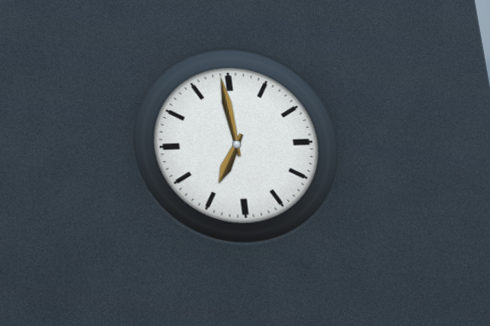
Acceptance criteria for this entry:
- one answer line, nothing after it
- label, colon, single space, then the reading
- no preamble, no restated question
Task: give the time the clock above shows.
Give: 6:59
